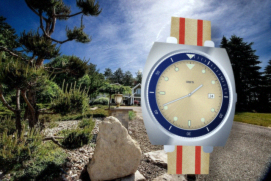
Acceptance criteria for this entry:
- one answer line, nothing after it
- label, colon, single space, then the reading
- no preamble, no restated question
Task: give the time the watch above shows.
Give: 1:41
